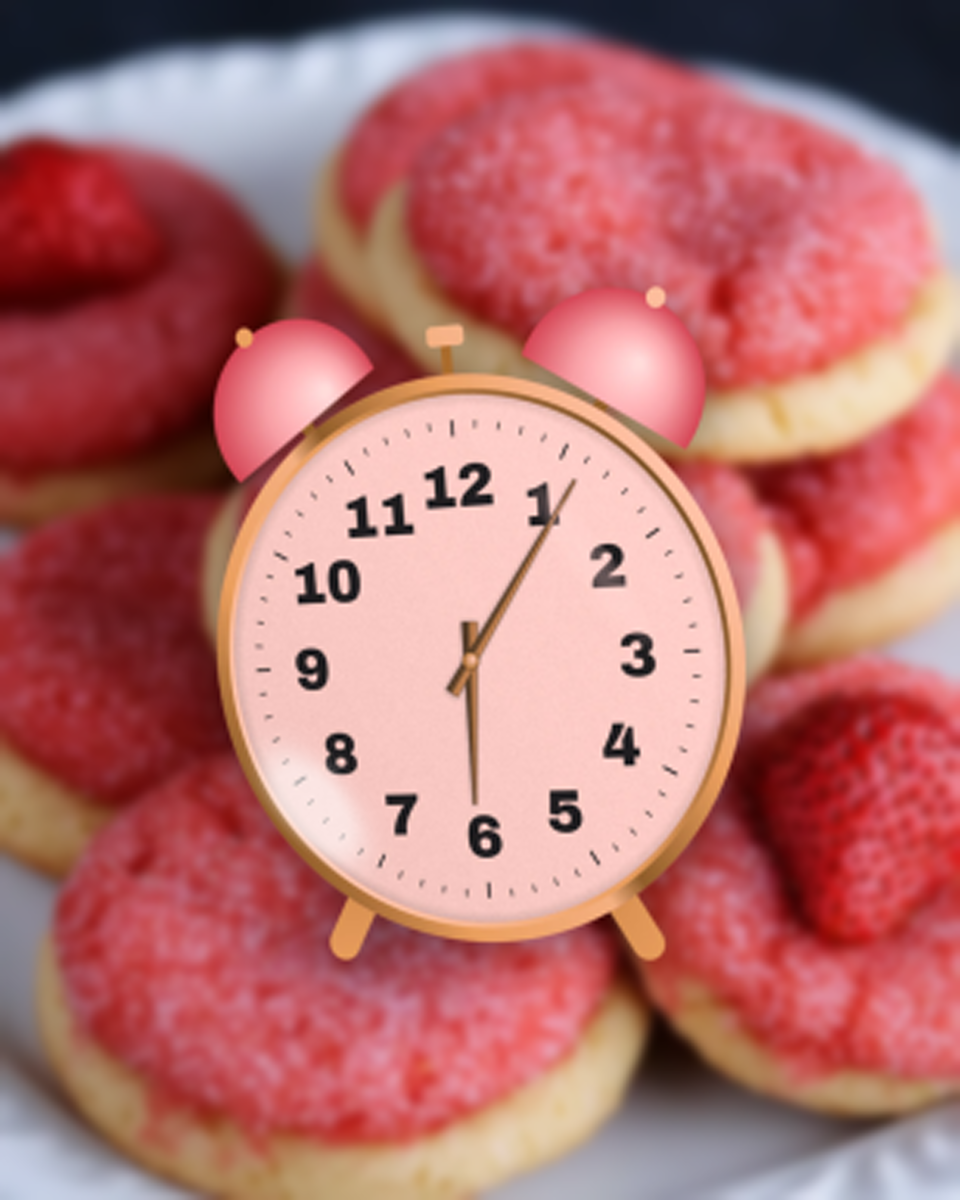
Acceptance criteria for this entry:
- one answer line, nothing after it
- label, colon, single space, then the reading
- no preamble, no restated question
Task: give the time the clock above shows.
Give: 6:06
